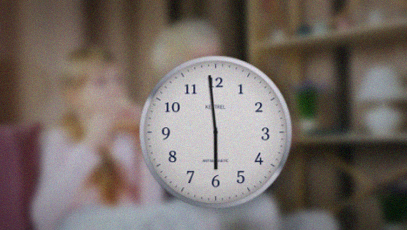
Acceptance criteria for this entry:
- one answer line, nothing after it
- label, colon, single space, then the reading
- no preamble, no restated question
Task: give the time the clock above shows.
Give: 5:59
